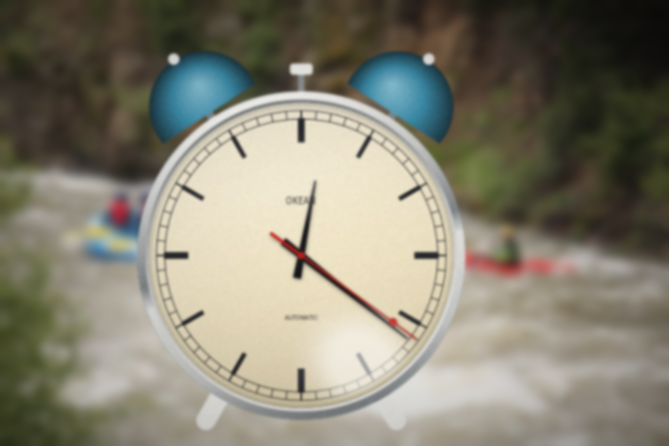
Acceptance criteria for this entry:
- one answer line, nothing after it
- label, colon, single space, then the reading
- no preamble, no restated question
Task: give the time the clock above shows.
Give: 12:21:21
